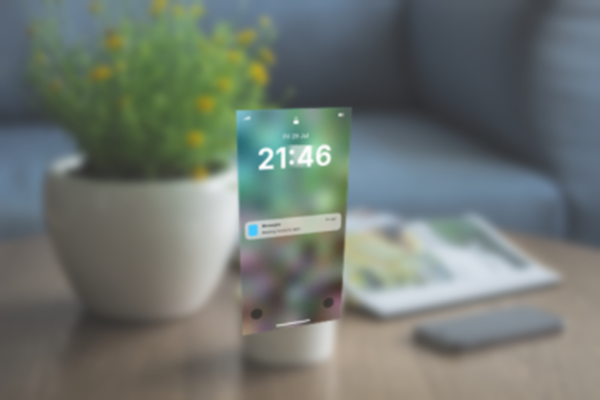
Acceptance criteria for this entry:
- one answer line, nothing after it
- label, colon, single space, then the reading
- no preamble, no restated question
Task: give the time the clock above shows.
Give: 21:46
